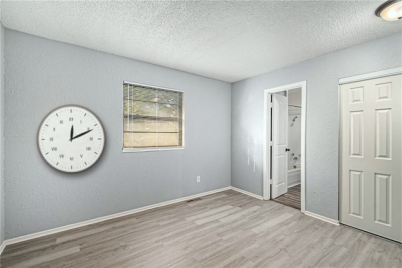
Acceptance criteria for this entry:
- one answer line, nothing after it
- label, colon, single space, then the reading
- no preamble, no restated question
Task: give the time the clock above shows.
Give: 12:11
